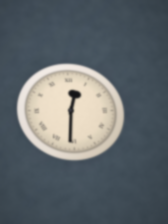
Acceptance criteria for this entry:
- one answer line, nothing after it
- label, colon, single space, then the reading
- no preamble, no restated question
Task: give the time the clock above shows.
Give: 12:31
